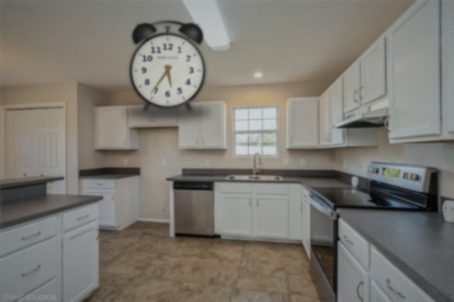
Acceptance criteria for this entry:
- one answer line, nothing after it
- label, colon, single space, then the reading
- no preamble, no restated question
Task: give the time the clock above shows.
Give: 5:36
